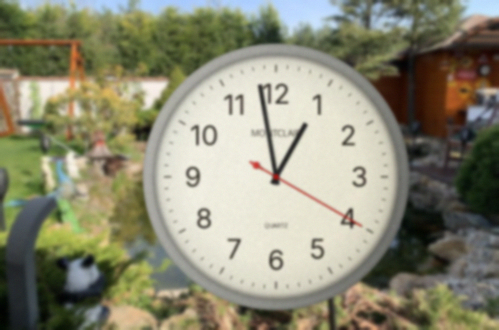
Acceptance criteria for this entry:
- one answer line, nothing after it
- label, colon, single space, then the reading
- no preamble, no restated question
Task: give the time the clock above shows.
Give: 12:58:20
